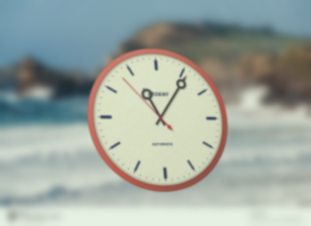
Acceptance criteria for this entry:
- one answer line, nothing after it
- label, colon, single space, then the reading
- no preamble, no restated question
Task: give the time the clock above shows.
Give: 11:05:53
